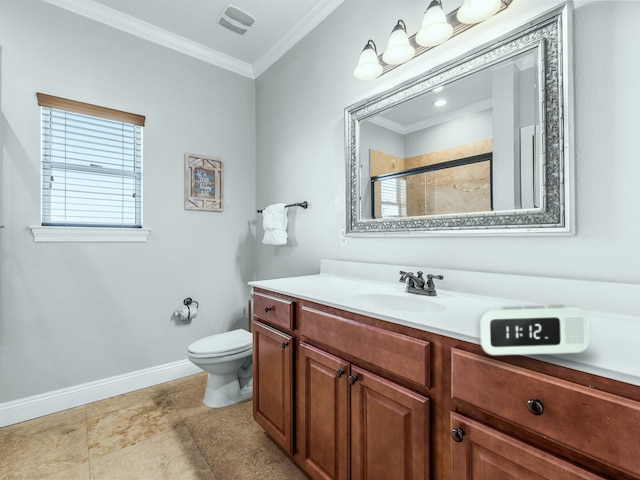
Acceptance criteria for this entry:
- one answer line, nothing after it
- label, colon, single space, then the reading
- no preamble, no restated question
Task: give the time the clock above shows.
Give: 11:12
